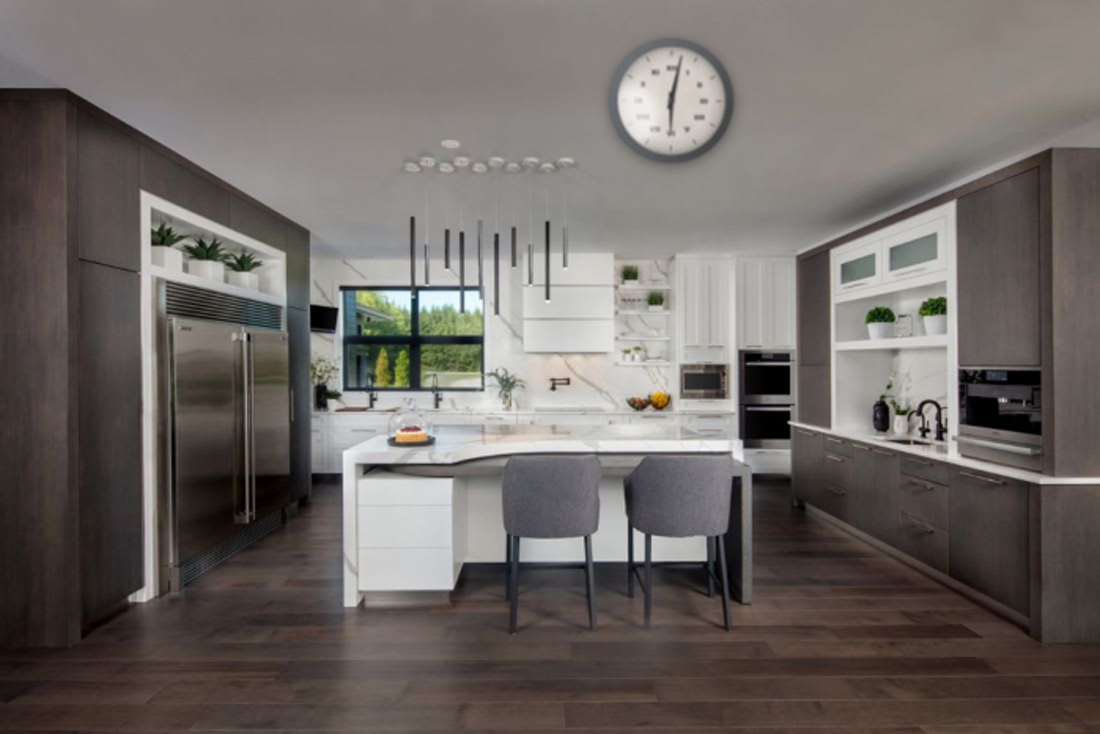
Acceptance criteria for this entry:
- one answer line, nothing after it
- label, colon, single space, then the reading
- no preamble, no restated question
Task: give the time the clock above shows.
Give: 6:02
